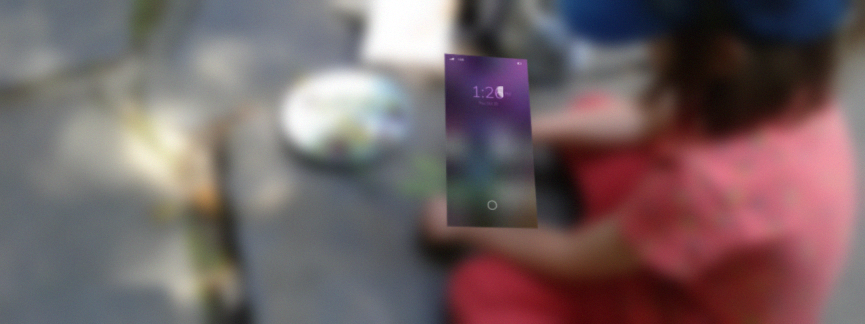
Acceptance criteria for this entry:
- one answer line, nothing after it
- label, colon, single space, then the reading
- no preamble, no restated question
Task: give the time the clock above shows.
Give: 1:26
